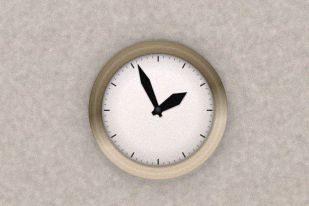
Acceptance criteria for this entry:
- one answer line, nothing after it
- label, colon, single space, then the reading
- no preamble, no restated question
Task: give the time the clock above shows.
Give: 1:56
